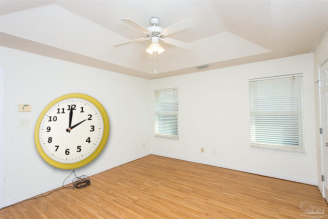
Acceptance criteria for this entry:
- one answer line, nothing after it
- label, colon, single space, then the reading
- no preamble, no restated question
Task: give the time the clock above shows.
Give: 2:00
